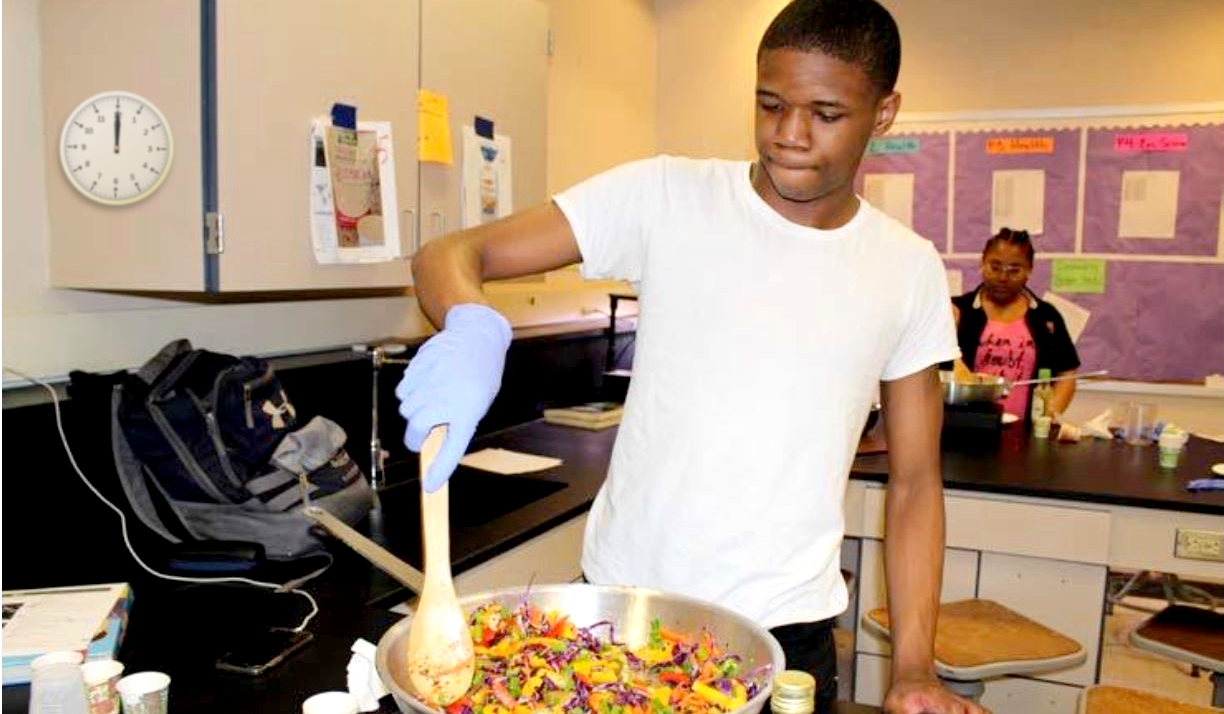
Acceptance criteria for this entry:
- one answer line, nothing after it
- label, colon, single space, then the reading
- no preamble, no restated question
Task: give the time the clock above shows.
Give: 12:00
